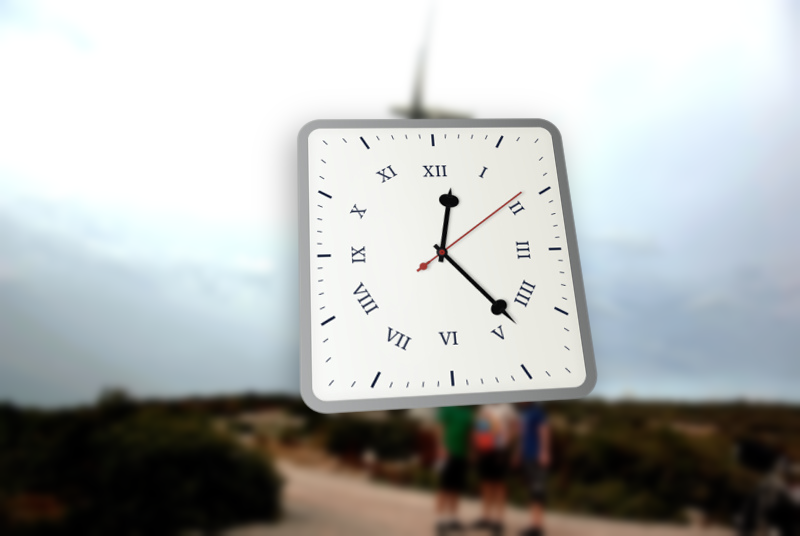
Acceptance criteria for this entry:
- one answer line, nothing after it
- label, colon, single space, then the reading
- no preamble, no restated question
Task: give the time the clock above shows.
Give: 12:23:09
